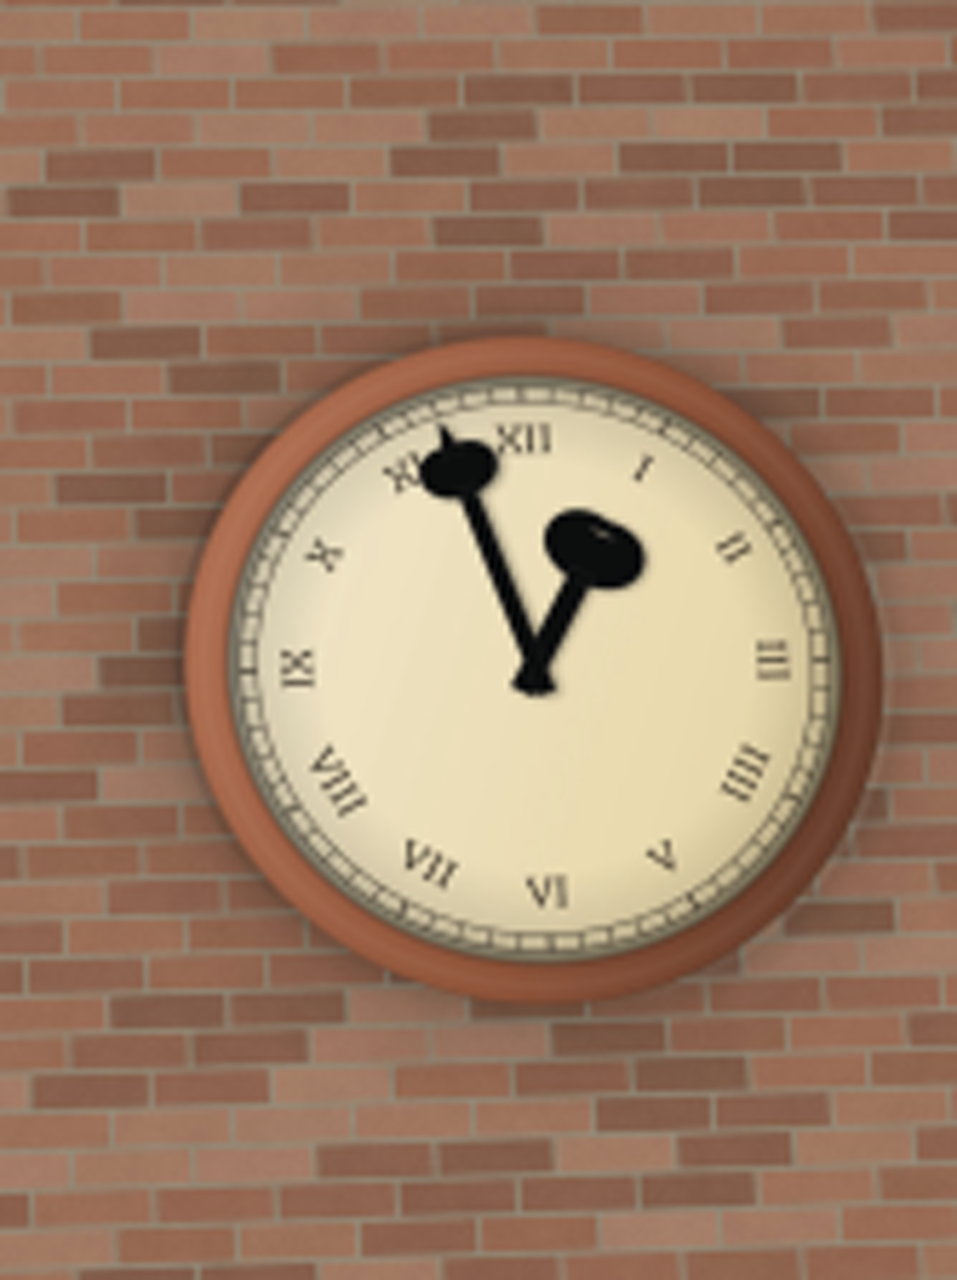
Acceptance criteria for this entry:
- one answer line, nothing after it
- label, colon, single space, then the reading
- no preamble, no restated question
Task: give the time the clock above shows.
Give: 12:57
